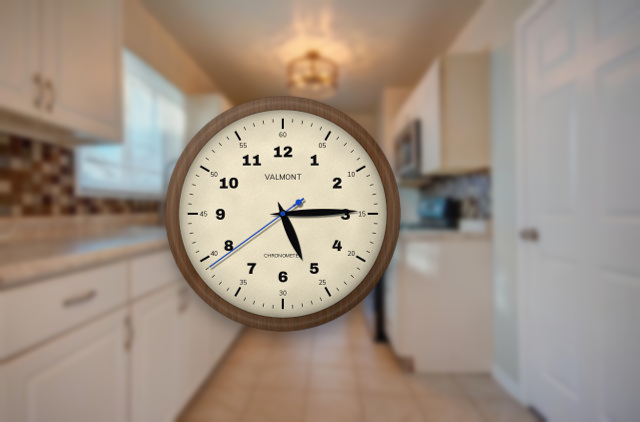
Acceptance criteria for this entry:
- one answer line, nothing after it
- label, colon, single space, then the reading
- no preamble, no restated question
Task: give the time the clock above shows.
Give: 5:14:39
